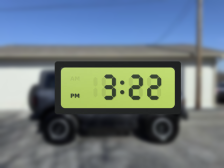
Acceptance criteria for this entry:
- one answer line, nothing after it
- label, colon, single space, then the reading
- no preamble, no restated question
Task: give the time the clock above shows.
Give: 3:22
